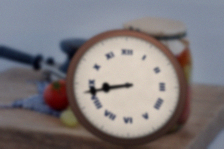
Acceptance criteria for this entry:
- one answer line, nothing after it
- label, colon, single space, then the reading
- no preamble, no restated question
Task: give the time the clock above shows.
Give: 8:43
